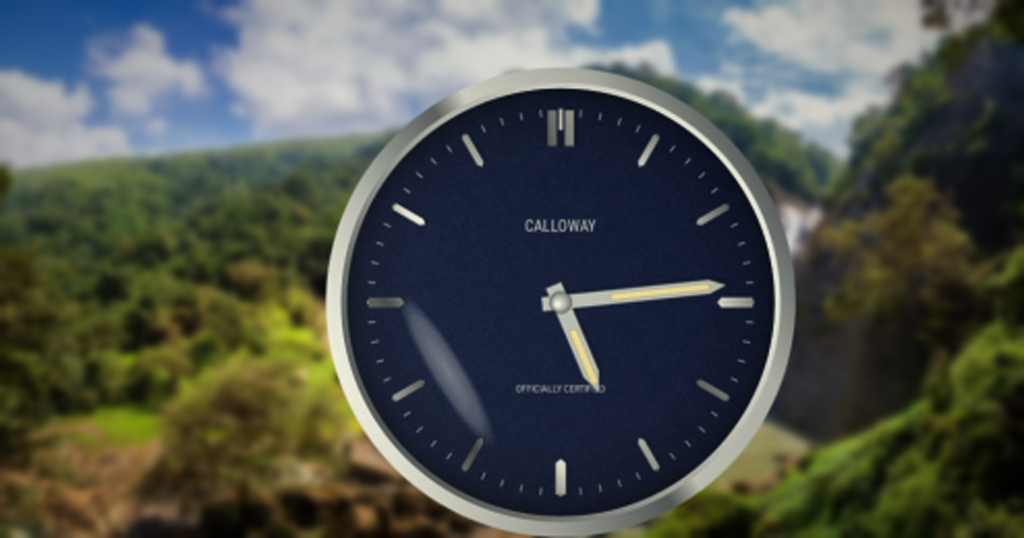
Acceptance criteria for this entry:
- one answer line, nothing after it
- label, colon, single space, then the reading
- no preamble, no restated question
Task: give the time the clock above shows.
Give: 5:14
